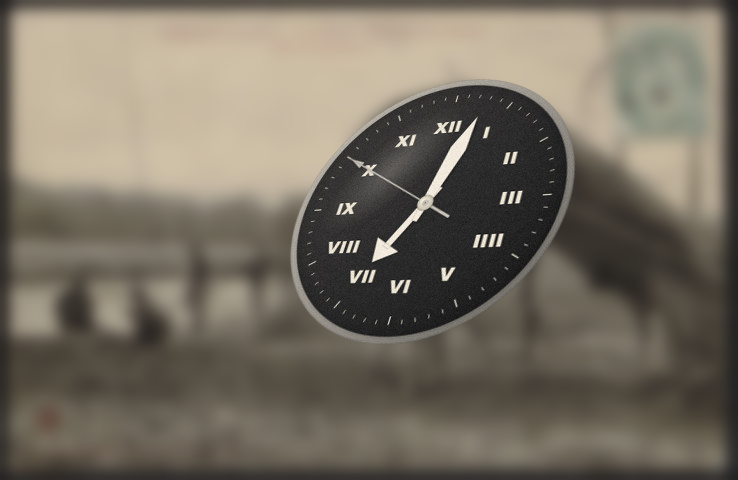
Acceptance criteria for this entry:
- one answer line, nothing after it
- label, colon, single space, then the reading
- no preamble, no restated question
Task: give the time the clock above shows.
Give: 7:02:50
